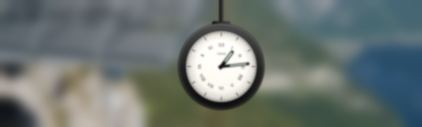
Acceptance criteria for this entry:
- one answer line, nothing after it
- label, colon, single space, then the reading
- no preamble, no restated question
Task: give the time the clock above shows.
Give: 1:14
